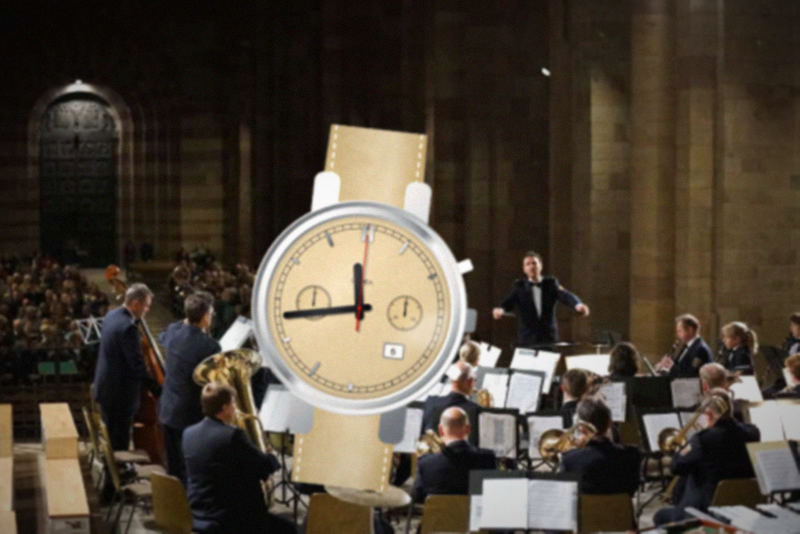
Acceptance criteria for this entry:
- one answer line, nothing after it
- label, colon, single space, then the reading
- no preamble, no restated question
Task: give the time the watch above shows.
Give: 11:43
